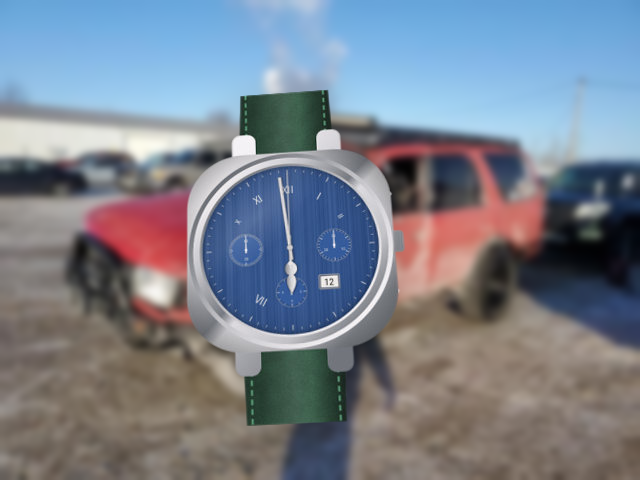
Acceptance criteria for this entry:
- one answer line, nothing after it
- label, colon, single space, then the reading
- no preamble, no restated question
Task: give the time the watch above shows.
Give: 5:59
